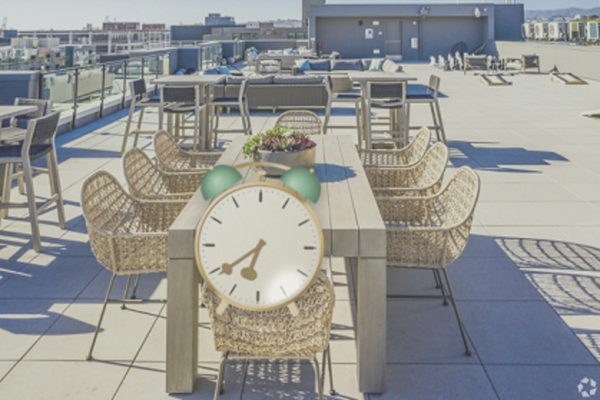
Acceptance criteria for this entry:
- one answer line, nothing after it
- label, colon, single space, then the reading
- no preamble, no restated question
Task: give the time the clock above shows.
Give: 6:39
